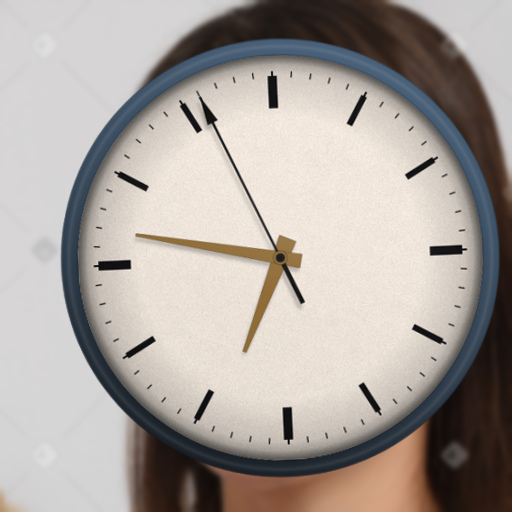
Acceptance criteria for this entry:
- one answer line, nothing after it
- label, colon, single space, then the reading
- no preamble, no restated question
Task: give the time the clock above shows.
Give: 6:46:56
